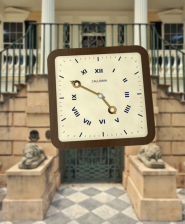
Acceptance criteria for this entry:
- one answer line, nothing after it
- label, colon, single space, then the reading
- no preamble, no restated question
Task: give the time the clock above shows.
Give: 4:50
